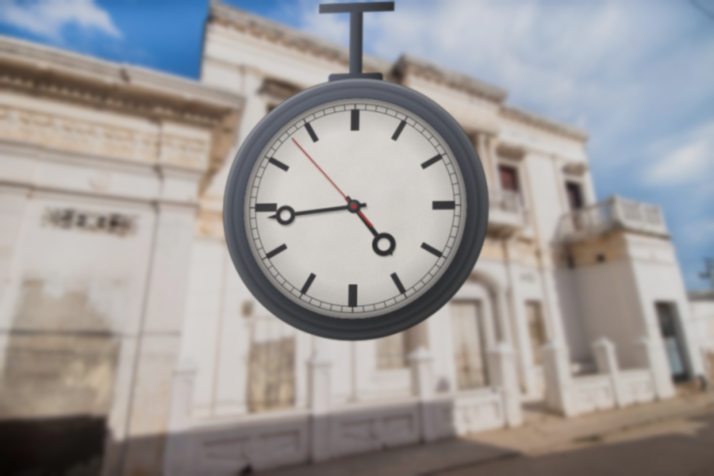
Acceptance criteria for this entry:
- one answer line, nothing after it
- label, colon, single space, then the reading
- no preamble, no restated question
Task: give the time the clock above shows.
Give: 4:43:53
